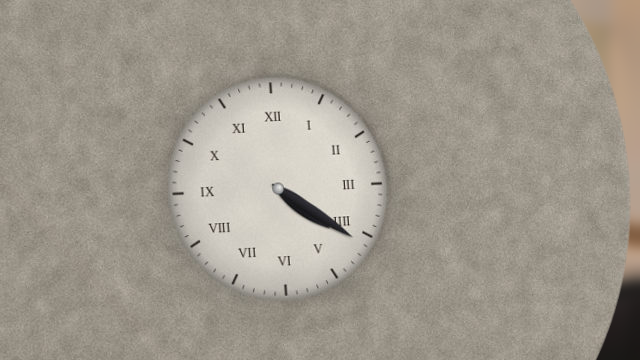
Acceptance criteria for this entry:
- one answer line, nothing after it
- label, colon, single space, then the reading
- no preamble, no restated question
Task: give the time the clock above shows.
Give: 4:21
